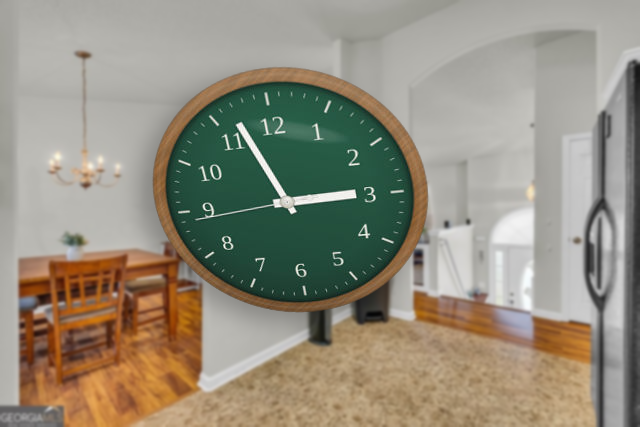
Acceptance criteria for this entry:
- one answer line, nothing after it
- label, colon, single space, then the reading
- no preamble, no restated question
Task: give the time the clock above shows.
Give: 2:56:44
